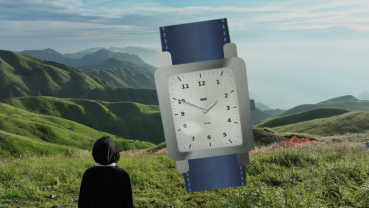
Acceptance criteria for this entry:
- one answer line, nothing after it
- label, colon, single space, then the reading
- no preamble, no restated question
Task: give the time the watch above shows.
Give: 1:50
